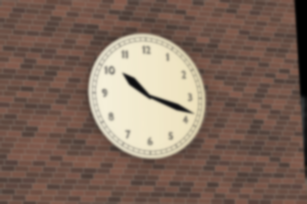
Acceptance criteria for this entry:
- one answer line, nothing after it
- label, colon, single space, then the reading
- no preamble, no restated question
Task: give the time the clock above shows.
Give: 10:18
